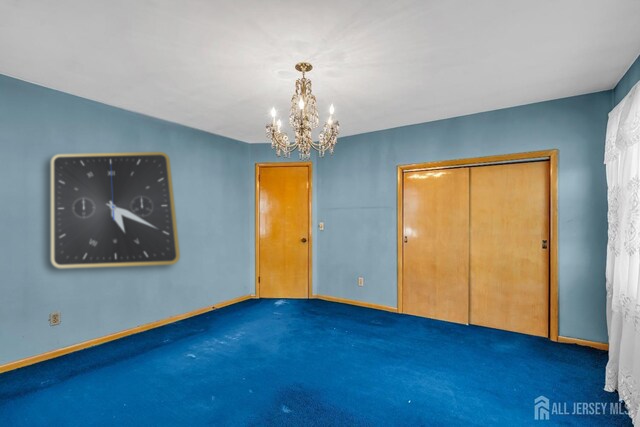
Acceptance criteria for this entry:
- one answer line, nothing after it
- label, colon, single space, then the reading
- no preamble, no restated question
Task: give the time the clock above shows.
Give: 5:20
